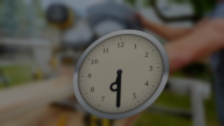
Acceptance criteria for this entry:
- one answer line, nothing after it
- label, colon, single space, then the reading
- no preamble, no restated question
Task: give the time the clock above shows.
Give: 6:30
